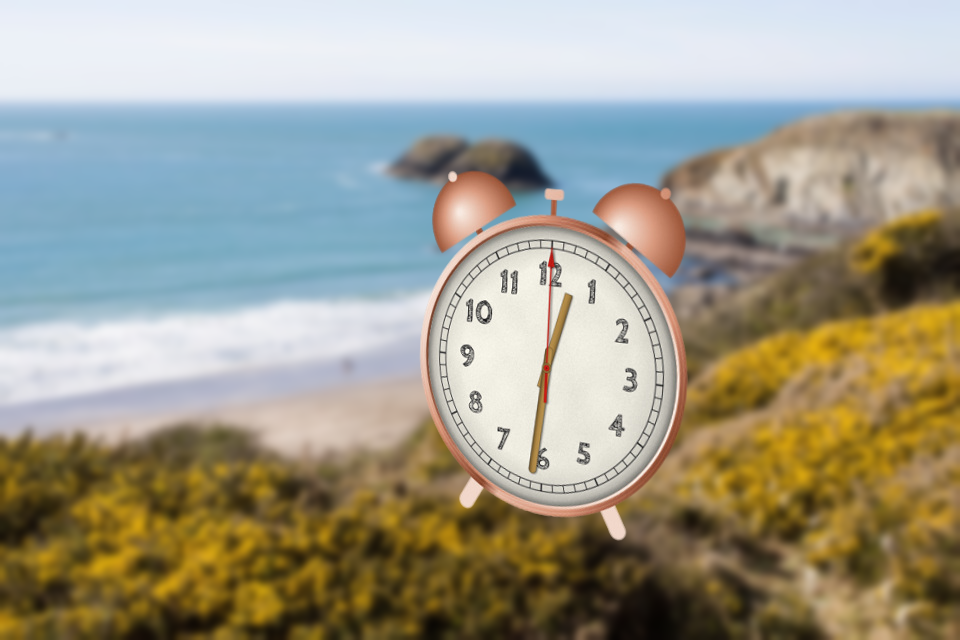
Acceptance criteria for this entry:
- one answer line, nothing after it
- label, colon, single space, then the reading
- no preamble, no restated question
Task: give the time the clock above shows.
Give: 12:31:00
